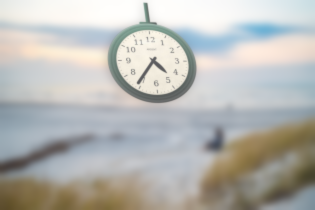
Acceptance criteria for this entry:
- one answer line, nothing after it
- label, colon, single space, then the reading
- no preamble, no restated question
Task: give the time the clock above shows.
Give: 4:36
